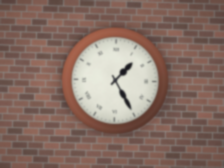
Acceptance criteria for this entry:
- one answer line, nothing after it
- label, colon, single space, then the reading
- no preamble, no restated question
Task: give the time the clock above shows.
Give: 1:25
